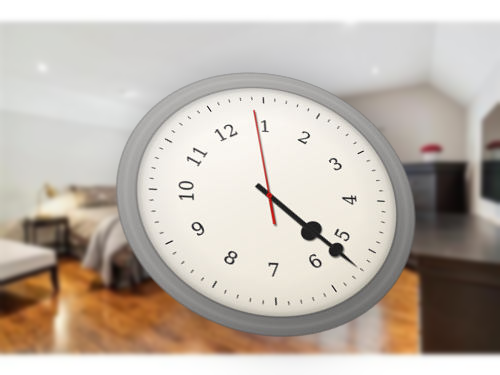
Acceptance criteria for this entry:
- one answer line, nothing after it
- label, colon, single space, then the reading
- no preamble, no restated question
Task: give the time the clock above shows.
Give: 5:27:04
